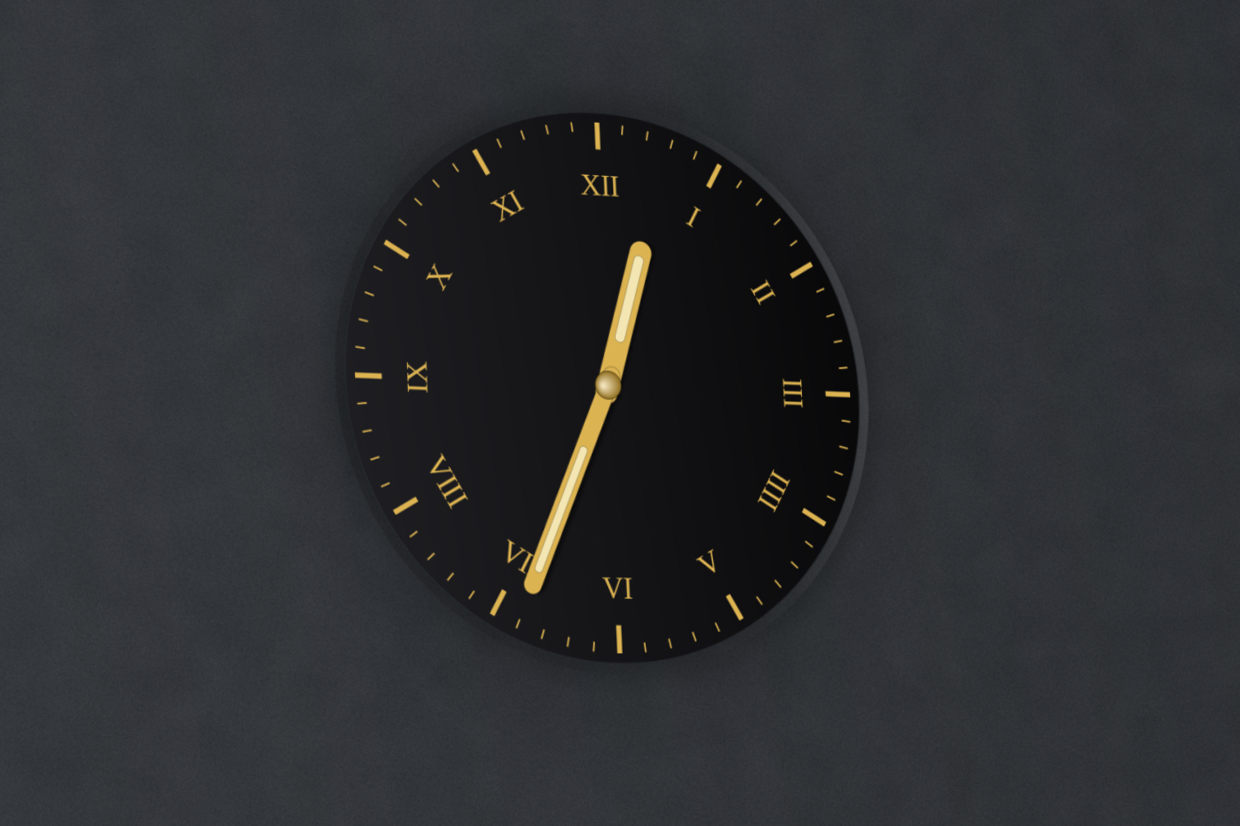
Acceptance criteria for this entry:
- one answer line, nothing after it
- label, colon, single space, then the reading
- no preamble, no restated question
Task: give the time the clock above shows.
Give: 12:34
